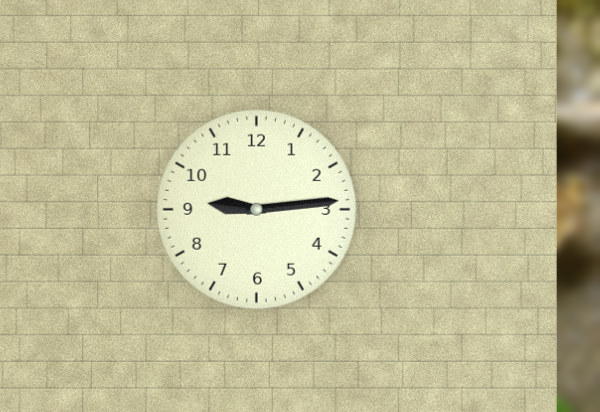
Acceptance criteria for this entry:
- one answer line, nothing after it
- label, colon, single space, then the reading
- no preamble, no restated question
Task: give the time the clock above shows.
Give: 9:14
